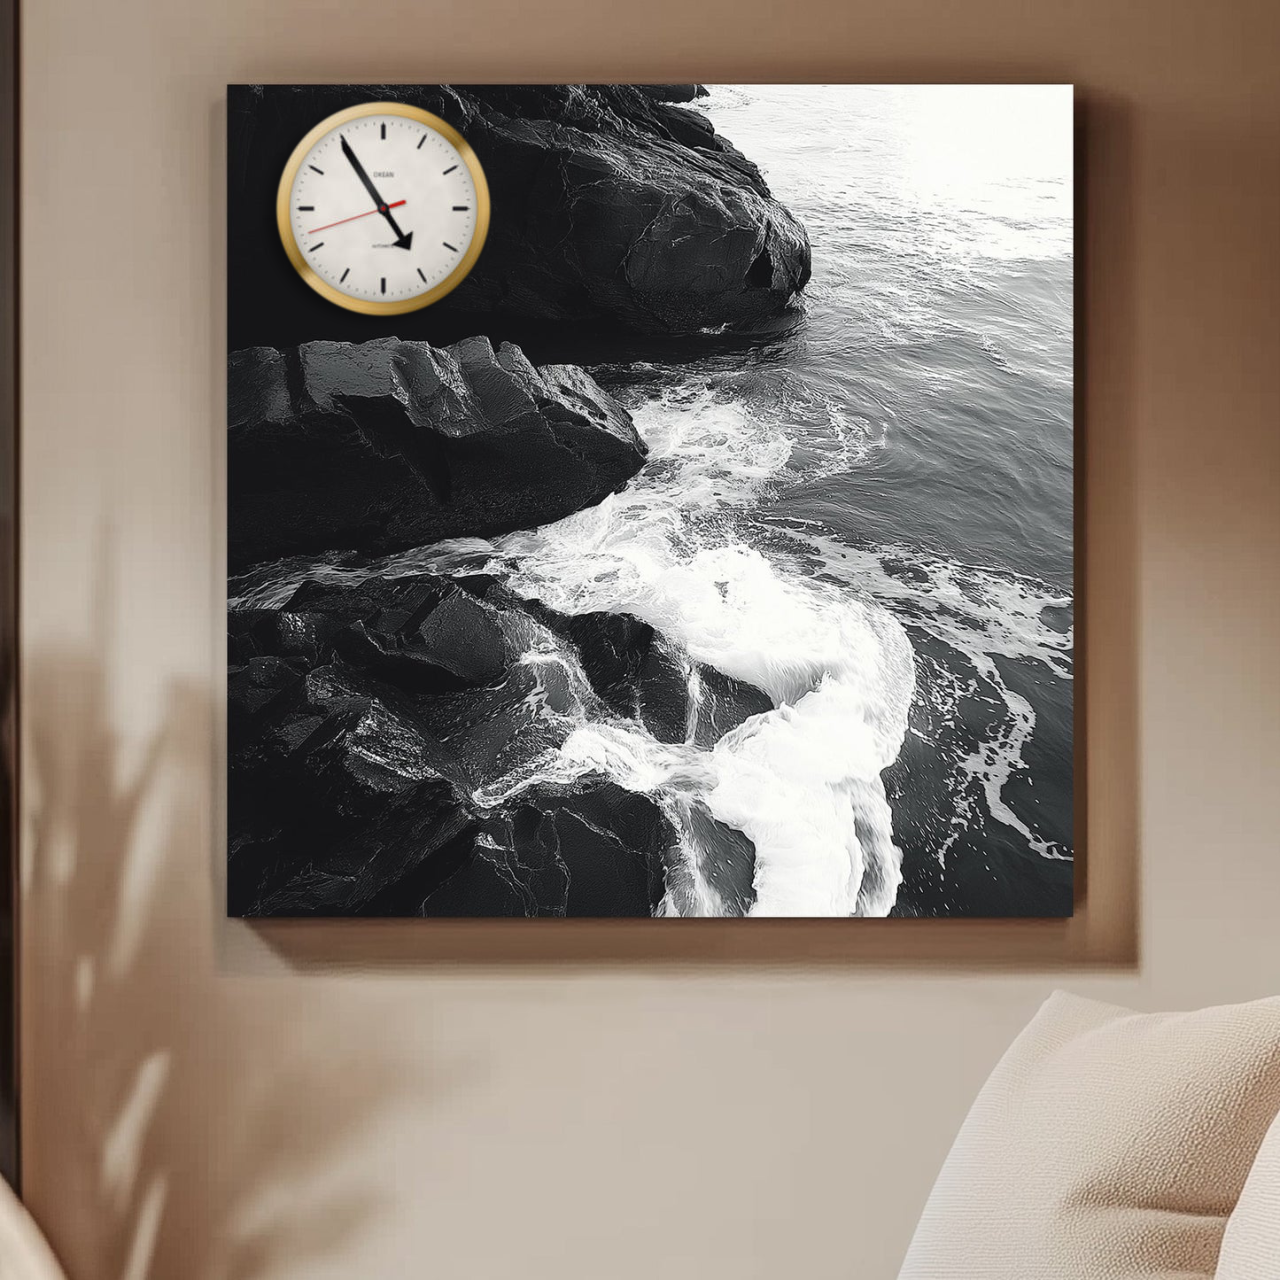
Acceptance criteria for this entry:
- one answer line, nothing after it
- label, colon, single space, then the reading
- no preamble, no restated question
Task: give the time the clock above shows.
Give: 4:54:42
